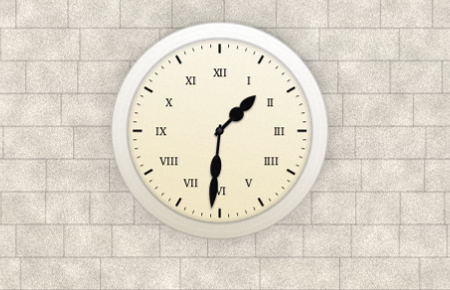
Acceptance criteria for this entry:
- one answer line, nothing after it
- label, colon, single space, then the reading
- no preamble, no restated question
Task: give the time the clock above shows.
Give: 1:31
